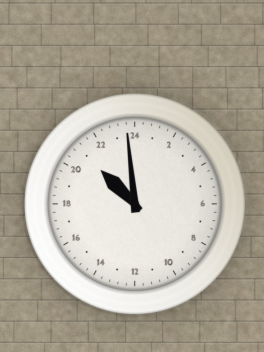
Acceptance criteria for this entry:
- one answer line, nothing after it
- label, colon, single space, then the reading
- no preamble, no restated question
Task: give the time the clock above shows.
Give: 20:59
